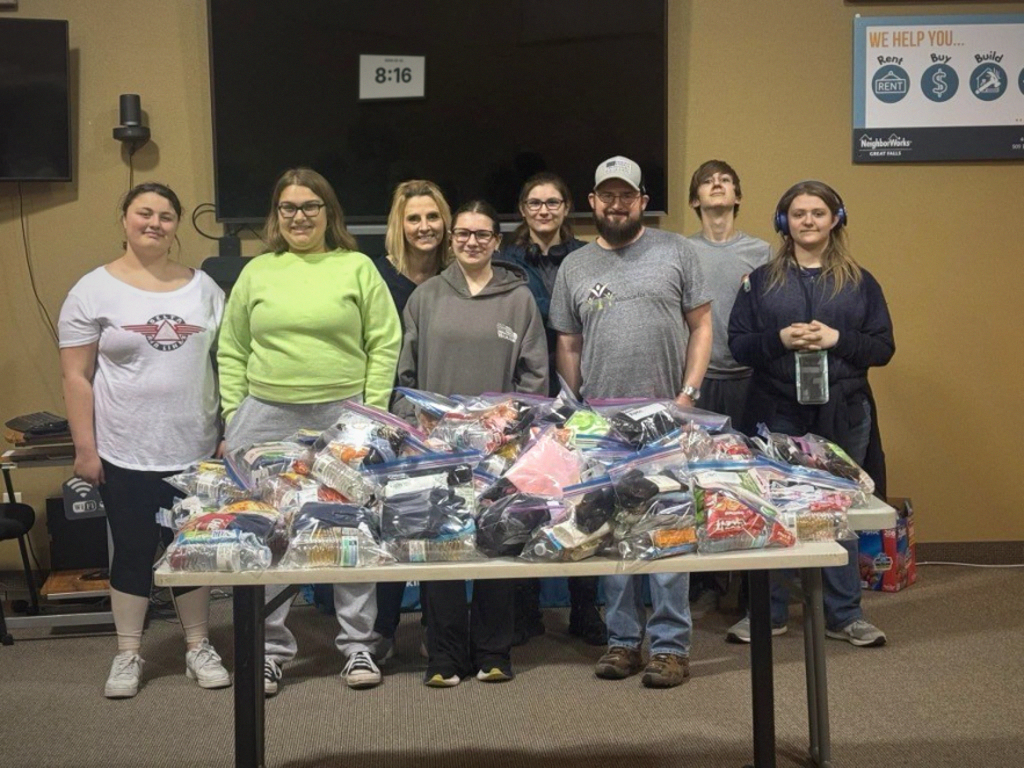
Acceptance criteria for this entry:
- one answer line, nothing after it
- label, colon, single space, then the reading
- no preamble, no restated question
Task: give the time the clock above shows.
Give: 8:16
